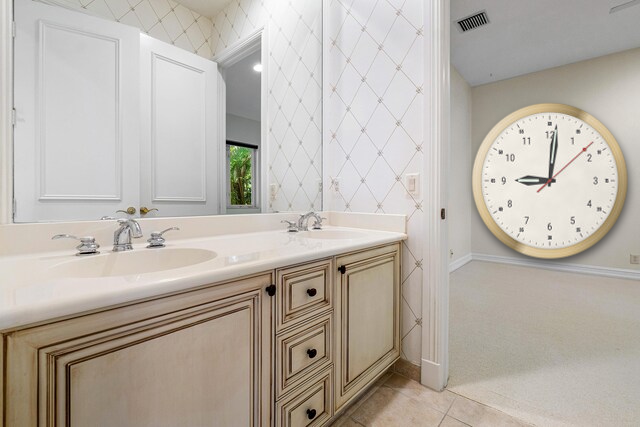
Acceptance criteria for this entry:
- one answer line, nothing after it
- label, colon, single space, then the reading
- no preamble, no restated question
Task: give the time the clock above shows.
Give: 9:01:08
